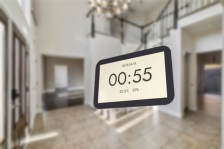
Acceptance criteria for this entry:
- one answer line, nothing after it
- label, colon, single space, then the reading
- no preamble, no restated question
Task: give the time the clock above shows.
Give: 0:55
